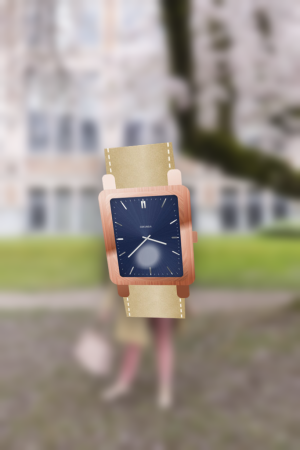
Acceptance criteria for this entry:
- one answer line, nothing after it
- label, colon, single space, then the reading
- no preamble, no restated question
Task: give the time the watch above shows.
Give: 3:38
